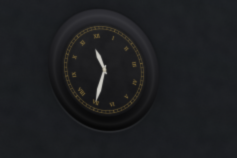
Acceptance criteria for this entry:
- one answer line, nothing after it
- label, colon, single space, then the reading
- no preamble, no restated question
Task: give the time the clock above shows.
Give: 11:35
